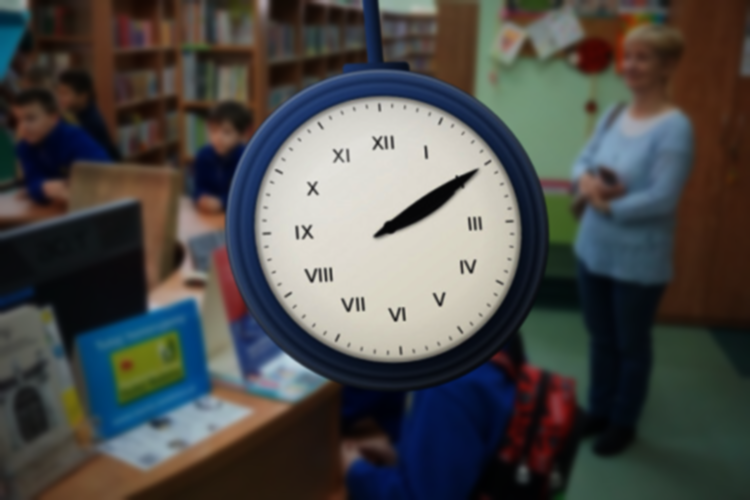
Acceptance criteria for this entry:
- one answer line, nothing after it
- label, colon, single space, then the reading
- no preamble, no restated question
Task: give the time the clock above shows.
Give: 2:10
